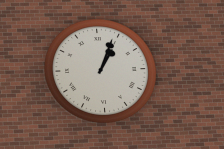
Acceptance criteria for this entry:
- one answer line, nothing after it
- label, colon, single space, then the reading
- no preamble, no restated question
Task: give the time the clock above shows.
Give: 1:04
